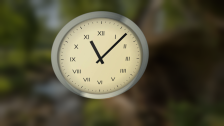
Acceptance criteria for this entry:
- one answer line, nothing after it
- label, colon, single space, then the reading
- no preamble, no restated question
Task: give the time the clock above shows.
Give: 11:07
